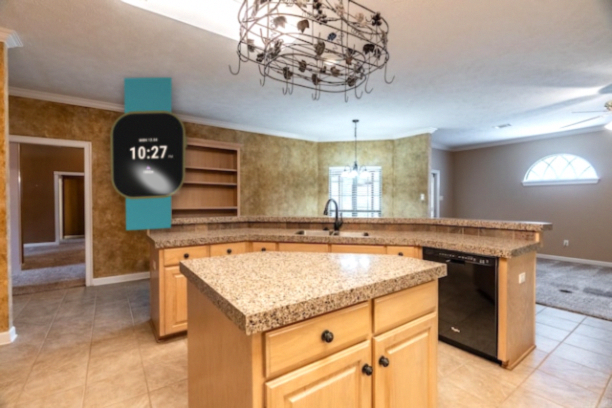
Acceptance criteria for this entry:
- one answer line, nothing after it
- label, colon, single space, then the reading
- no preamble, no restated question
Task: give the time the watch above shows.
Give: 10:27
